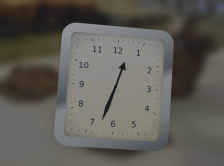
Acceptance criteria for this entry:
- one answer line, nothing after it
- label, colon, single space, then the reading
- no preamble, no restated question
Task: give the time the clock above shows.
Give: 12:33
